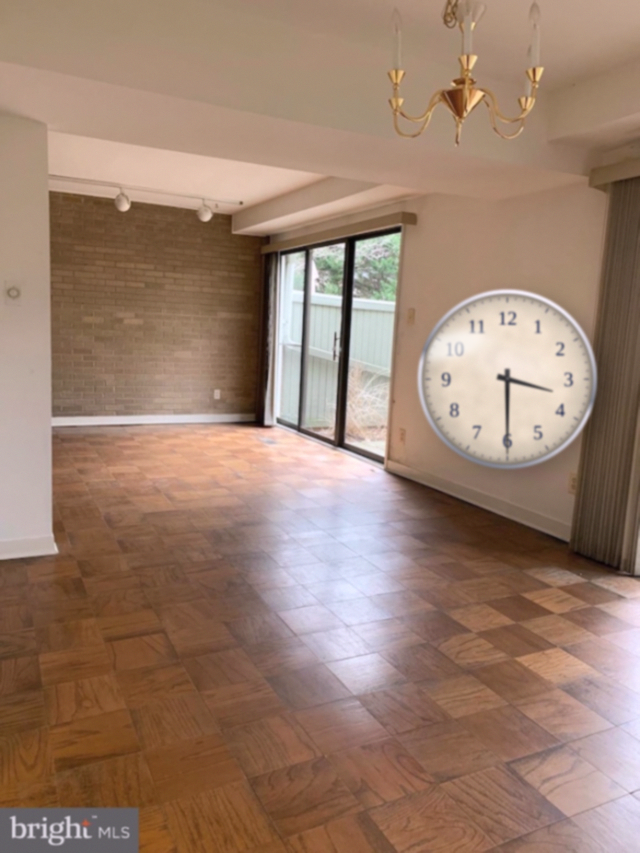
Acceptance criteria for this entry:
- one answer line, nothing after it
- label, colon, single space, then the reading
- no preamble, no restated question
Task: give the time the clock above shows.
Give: 3:30
